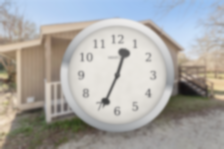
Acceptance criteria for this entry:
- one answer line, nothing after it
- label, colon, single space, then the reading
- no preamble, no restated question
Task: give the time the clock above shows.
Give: 12:34
